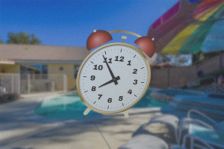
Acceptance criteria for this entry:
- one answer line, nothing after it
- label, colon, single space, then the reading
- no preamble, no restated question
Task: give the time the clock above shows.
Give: 7:54
